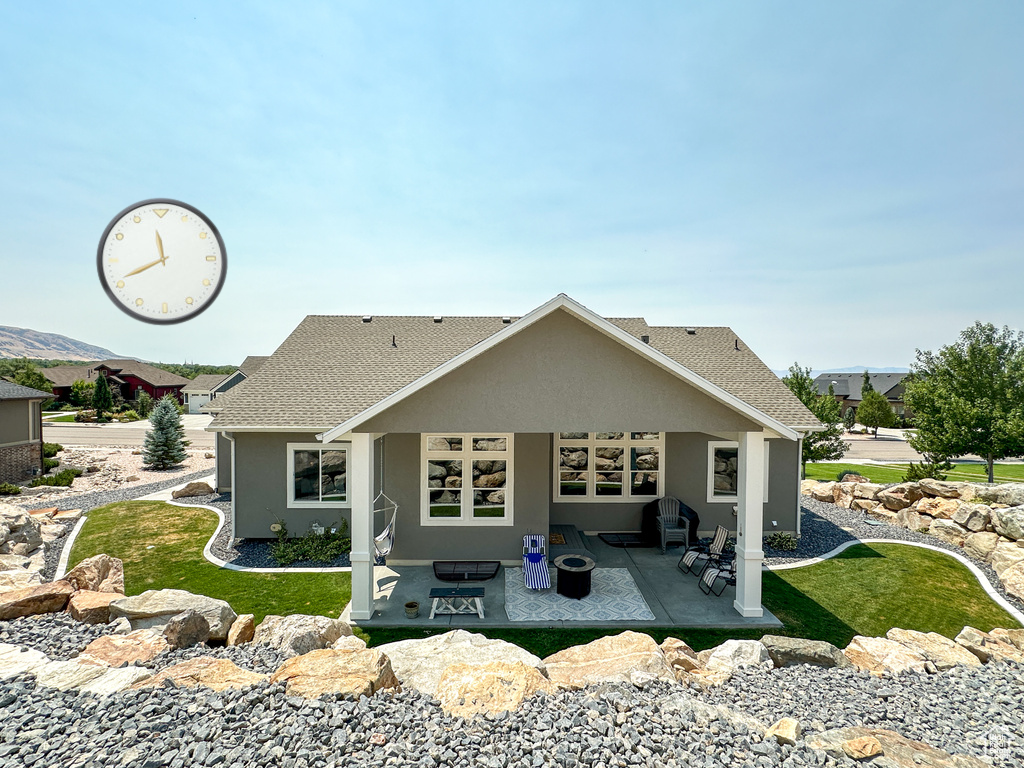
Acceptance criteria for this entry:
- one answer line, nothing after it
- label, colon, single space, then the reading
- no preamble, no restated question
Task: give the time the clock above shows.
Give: 11:41
